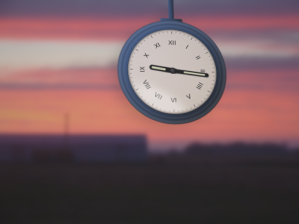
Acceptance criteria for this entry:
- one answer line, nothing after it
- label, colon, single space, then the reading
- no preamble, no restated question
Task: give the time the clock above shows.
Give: 9:16
